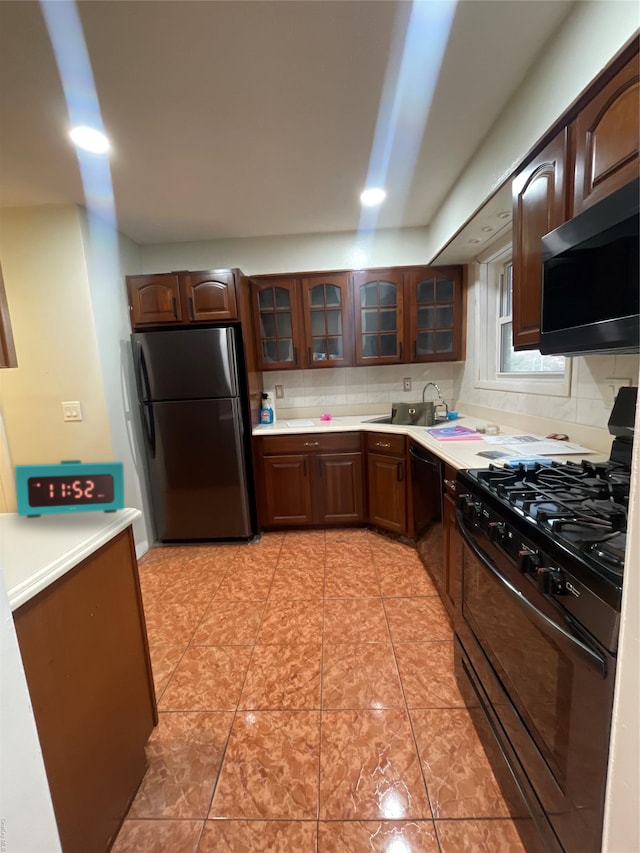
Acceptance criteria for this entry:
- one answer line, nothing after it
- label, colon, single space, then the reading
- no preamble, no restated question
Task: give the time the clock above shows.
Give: 11:52
